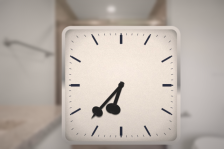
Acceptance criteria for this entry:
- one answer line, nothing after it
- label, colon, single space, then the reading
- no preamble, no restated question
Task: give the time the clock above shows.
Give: 6:37
